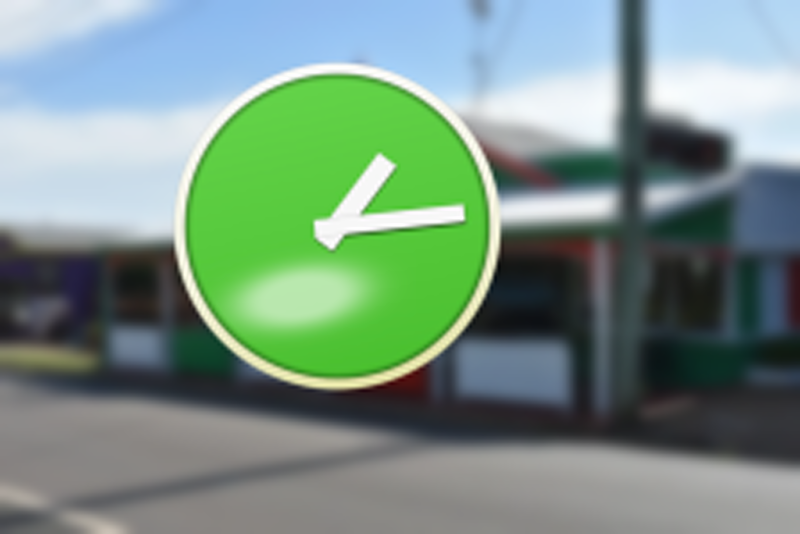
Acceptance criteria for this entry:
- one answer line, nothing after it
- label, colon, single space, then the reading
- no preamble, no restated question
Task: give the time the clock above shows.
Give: 1:14
